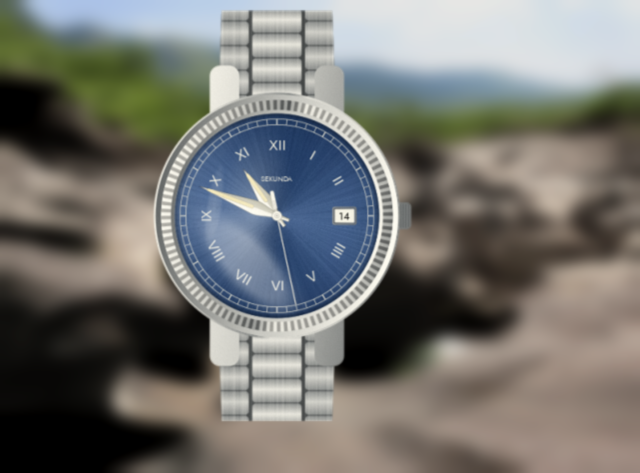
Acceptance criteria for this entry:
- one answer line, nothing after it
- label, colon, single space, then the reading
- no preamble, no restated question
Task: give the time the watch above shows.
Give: 10:48:28
